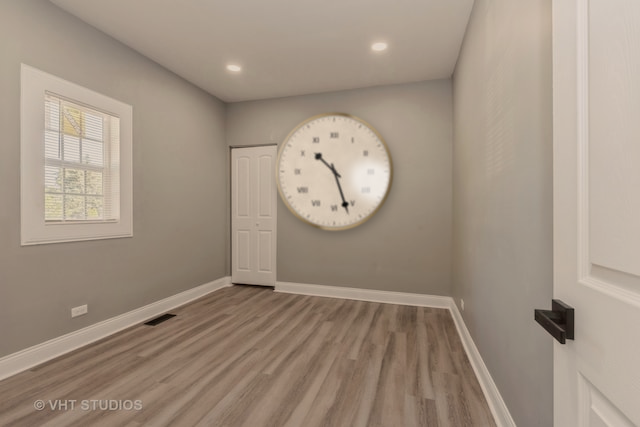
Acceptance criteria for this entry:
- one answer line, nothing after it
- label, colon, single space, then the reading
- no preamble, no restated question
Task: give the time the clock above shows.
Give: 10:27
